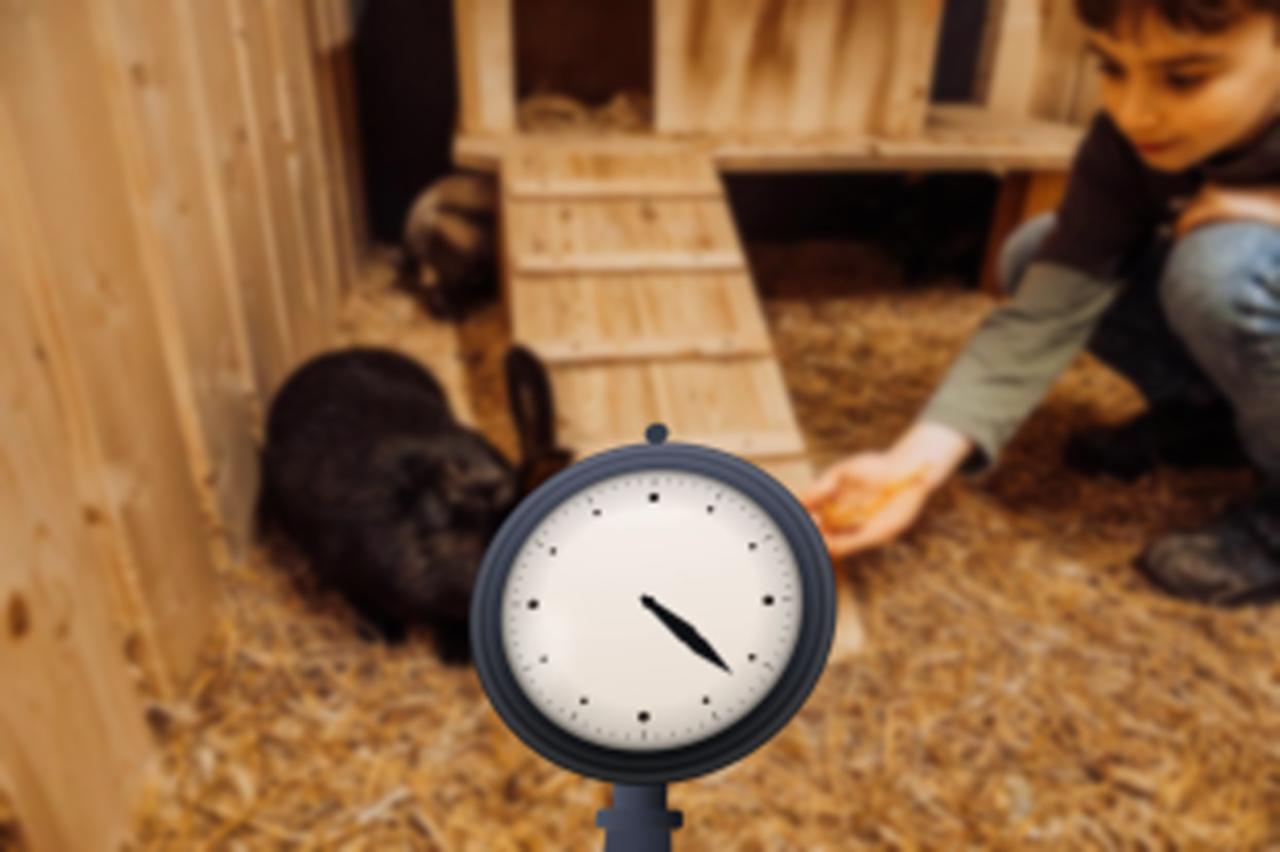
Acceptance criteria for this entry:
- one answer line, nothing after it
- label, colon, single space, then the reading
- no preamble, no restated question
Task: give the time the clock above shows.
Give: 4:22
